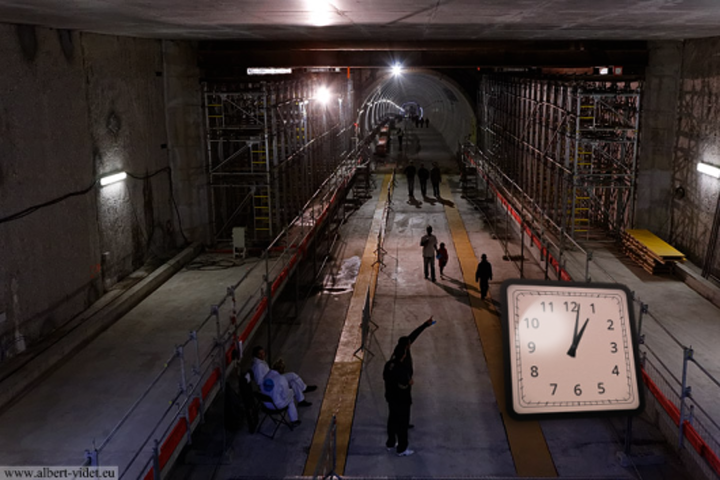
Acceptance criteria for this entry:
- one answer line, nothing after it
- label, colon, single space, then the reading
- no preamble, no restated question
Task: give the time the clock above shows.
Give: 1:02
